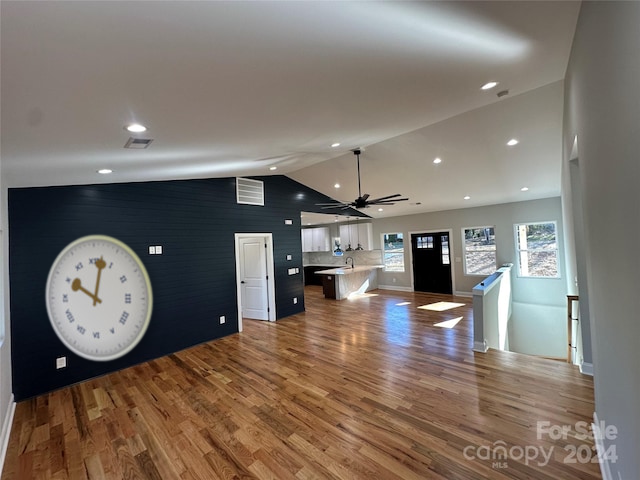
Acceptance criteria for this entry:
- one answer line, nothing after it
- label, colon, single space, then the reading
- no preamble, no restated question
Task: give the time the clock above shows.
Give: 10:02
